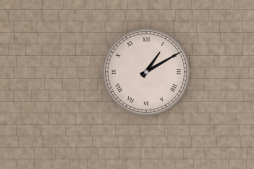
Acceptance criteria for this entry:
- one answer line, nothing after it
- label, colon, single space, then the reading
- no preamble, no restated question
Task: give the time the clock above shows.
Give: 1:10
